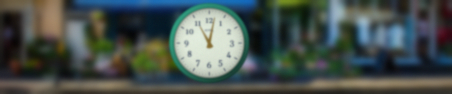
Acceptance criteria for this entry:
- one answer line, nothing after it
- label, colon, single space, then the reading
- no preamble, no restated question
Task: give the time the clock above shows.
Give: 11:02
